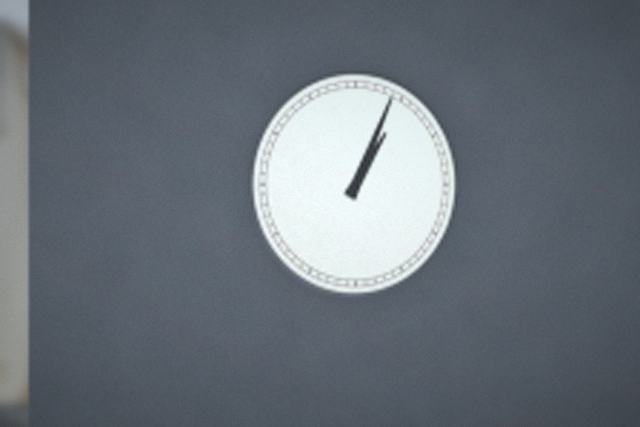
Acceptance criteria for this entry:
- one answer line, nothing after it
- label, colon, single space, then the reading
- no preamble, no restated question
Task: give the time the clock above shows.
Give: 1:04
